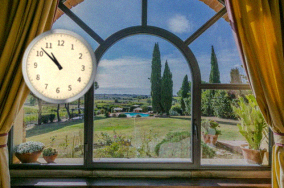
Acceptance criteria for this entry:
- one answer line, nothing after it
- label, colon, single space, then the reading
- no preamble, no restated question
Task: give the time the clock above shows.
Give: 10:52
